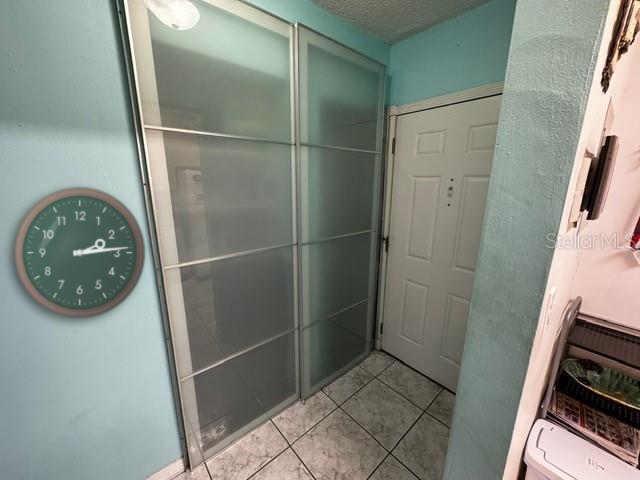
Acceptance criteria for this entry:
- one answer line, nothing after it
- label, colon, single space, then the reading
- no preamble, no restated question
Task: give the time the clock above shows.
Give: 2:14
